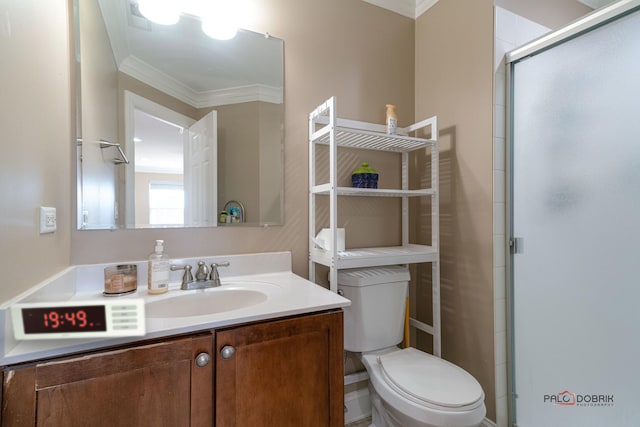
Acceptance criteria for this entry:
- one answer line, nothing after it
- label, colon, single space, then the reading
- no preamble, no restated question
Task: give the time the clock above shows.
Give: 19:49
